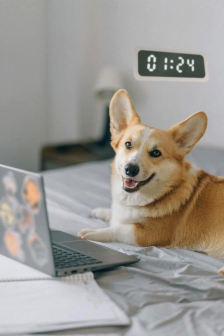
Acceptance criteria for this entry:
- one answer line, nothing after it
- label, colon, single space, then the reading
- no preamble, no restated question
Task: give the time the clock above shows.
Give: 1:24
